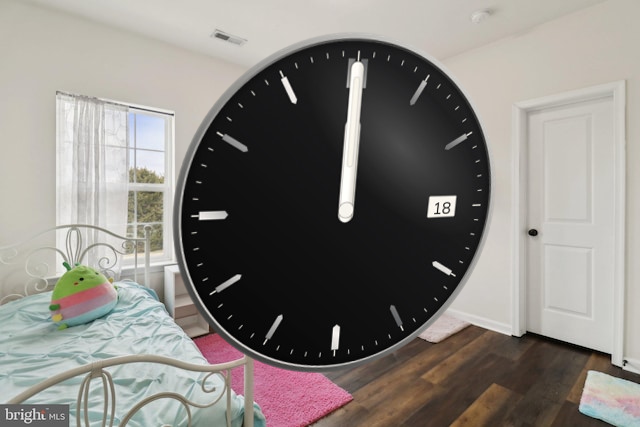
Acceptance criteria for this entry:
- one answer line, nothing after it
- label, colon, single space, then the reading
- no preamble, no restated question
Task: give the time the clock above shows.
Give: 12:00
